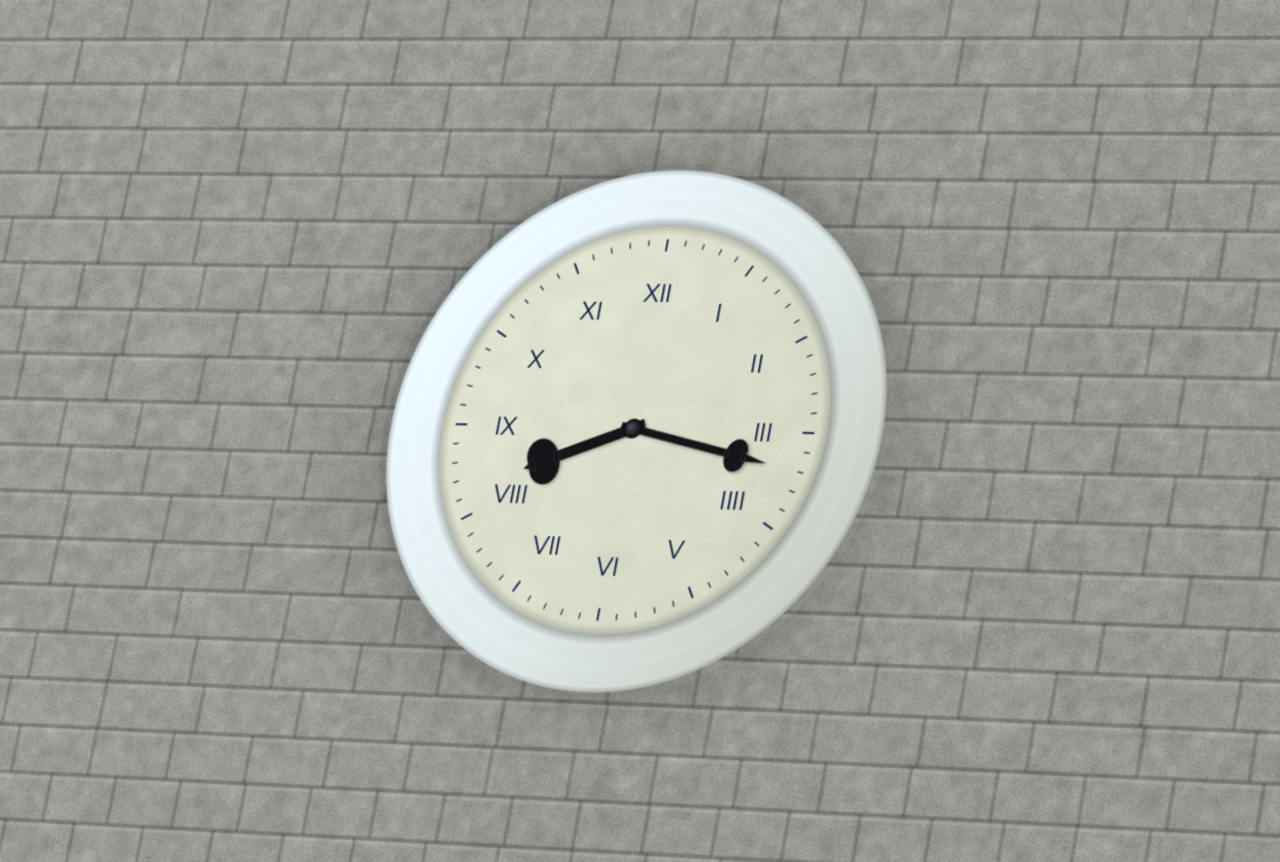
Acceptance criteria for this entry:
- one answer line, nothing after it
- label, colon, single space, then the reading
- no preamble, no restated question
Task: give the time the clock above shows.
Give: 8:17
